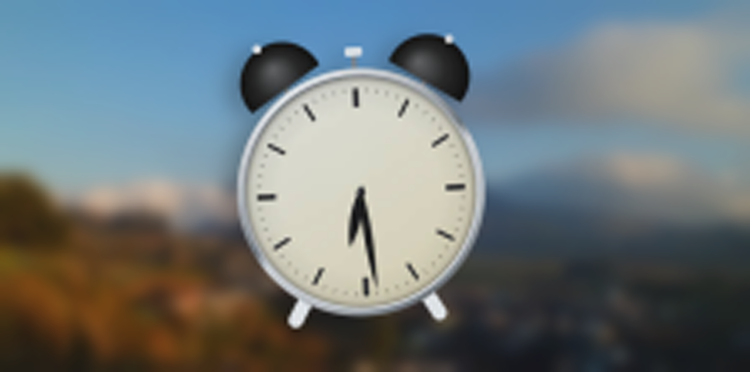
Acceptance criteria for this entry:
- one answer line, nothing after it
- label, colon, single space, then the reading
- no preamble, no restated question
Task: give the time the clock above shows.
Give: 6:29
